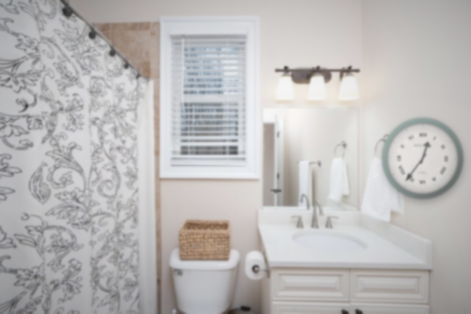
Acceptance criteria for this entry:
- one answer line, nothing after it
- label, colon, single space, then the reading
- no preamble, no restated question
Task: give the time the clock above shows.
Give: 12:36
